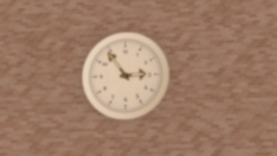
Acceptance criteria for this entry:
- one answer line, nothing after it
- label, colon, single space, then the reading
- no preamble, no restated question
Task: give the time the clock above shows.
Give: 2:54
